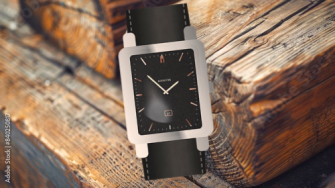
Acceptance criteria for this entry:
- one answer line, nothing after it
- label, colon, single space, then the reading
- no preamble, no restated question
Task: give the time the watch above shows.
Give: 1:53
